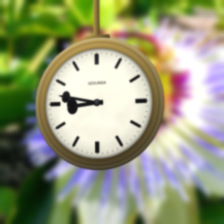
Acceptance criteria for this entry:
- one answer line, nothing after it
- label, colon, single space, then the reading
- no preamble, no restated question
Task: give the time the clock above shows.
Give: 8:47
